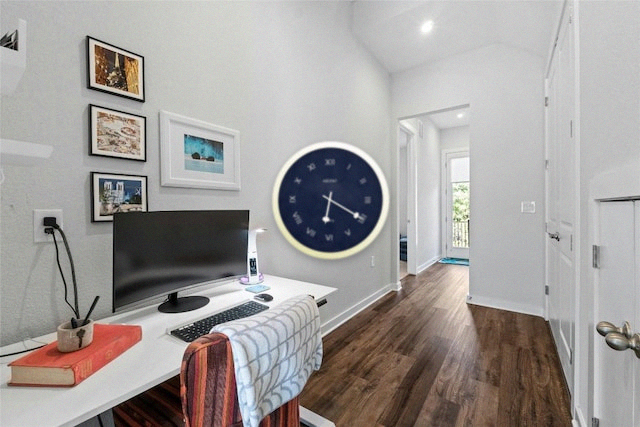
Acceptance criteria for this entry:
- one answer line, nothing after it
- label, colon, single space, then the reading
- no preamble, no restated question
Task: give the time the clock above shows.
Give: 6:20
